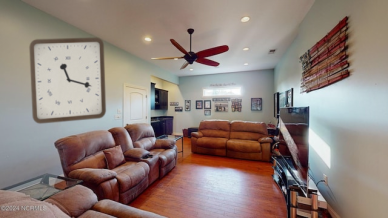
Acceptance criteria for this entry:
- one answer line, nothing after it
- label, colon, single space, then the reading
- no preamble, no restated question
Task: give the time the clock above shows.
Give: 11:18
